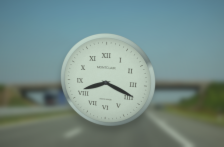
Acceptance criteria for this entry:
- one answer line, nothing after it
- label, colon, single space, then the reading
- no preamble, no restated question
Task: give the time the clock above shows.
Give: 8:19
